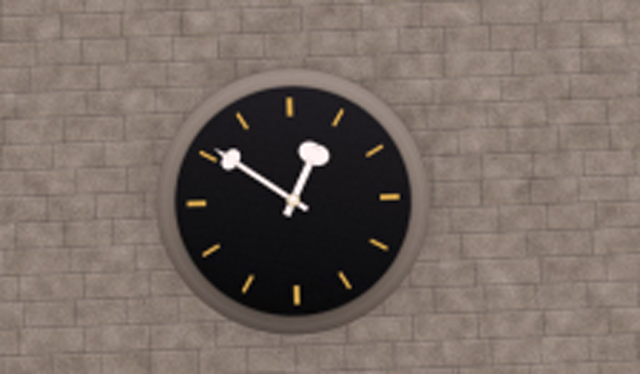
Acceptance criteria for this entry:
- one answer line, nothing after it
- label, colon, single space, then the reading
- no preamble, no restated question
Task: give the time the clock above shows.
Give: 12:51
